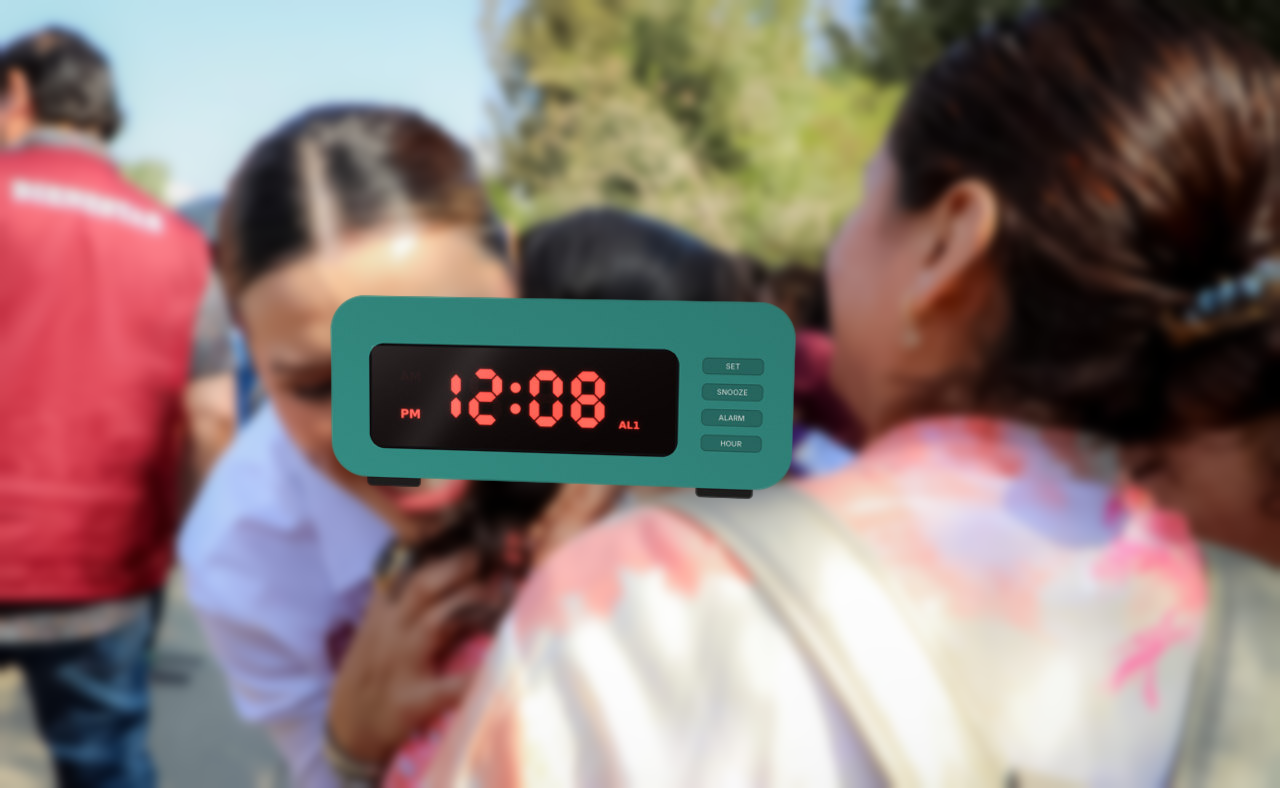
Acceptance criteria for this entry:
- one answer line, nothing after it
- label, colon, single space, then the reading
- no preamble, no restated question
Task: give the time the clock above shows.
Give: 12:08
